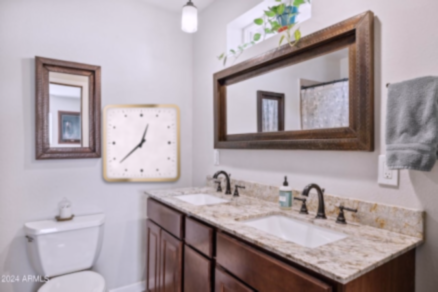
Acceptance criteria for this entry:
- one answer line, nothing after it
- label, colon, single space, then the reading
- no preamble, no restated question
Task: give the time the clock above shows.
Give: 12:38
